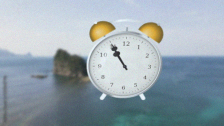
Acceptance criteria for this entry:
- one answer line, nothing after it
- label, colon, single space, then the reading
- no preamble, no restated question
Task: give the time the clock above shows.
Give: 10:55
